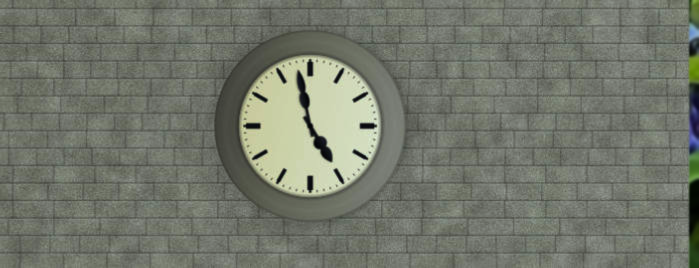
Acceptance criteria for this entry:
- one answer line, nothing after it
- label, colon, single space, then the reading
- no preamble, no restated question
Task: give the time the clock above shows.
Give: 4:58
